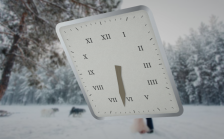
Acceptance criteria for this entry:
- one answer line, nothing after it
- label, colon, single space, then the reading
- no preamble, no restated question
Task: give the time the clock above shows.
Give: 6:32
